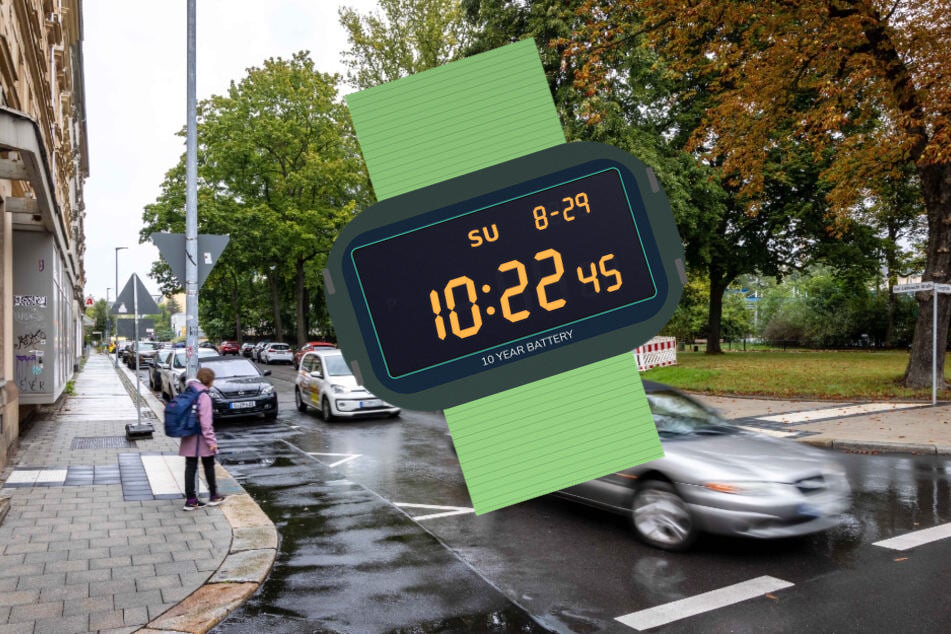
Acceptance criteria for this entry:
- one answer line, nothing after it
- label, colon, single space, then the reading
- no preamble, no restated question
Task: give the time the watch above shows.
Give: 10:22:45
